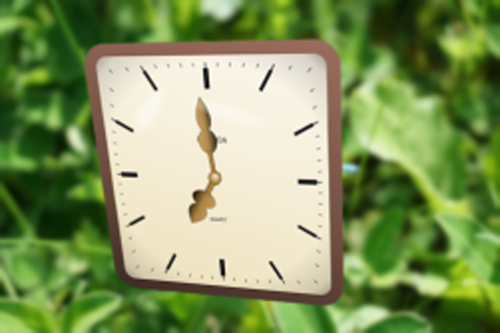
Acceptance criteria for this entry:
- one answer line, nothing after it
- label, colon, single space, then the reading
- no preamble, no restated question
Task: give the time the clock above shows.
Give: 6:59
